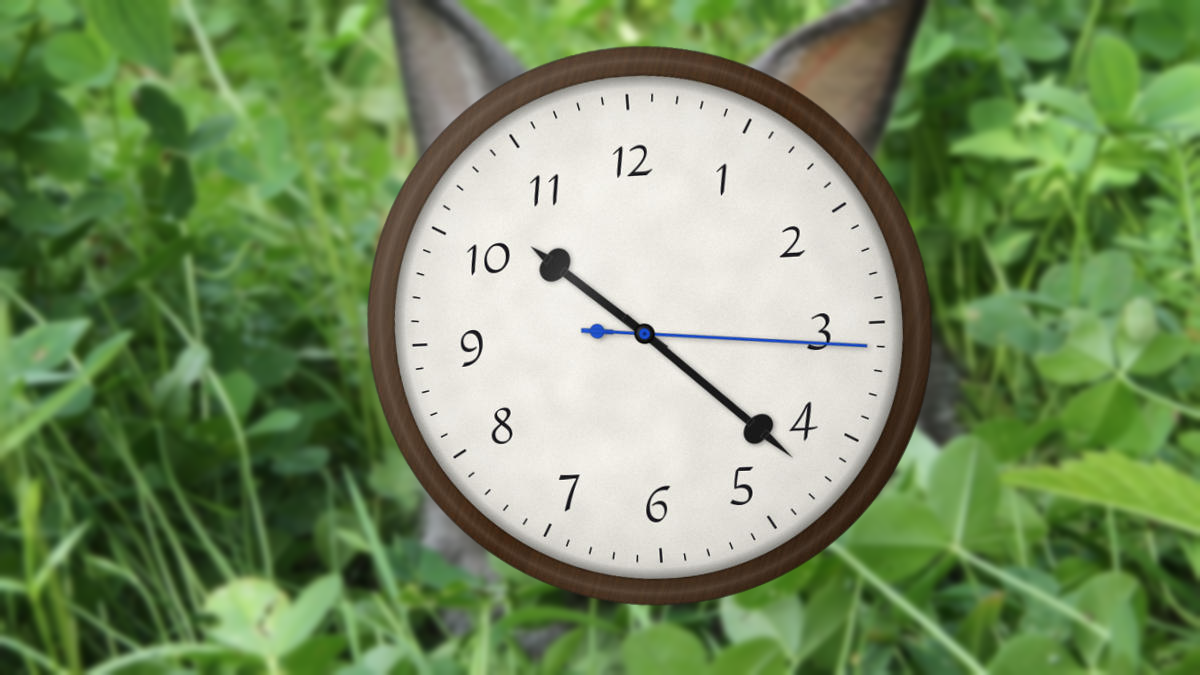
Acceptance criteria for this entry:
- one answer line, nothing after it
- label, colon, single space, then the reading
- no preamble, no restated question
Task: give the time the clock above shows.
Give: 10:22:16
